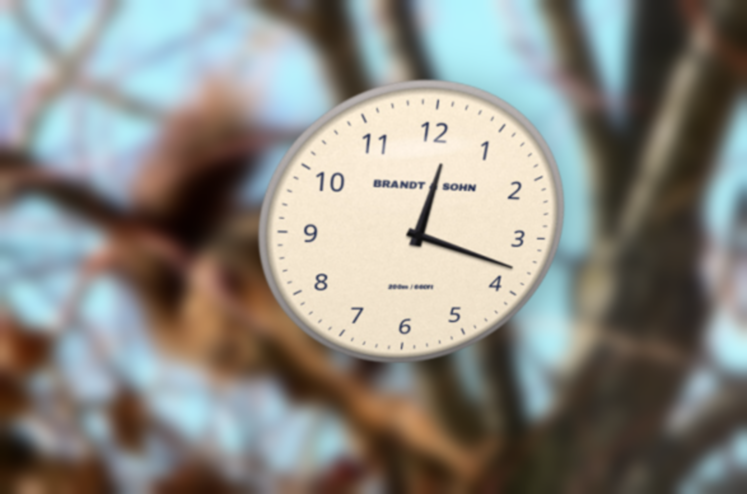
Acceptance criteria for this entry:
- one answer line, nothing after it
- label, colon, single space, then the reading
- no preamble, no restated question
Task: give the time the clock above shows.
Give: 12:18
